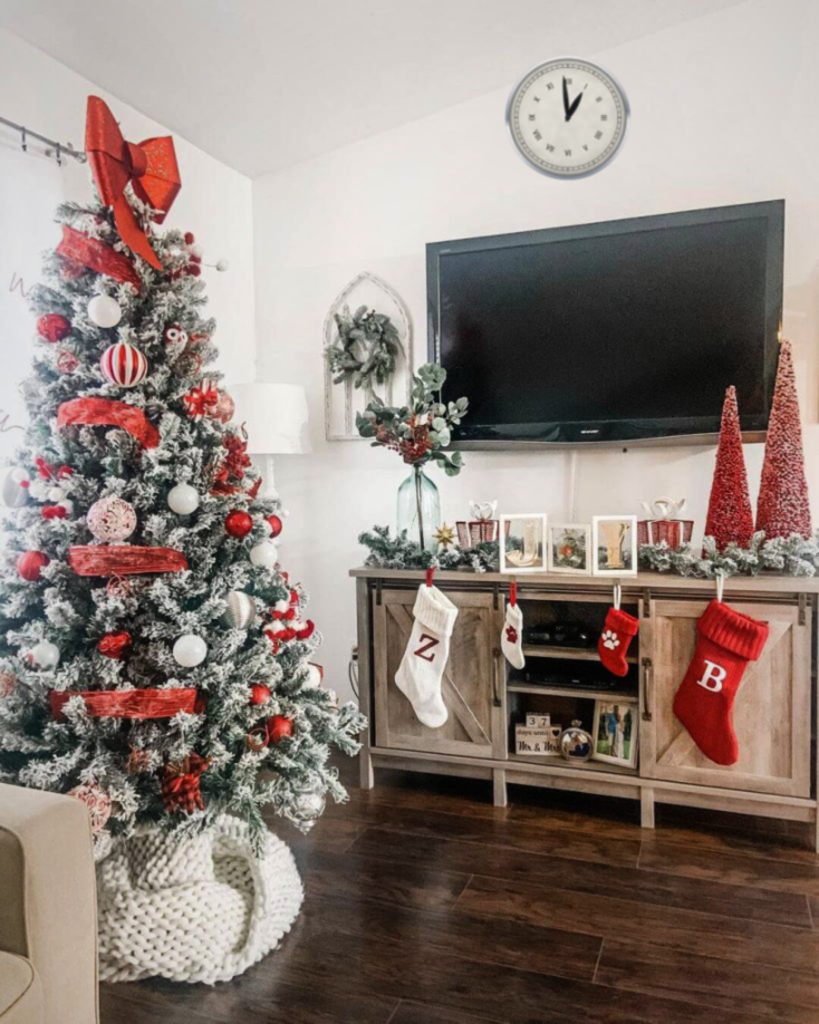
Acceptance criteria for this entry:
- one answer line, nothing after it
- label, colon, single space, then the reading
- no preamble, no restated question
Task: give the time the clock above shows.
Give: 12:59
